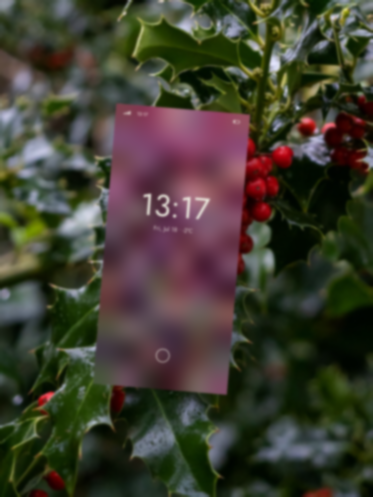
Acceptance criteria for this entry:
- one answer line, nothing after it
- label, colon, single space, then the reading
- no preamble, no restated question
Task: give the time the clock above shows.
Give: 13:17
